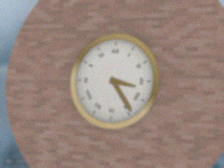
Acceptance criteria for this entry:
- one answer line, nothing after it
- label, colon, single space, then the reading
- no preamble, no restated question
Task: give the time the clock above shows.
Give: 3:24
